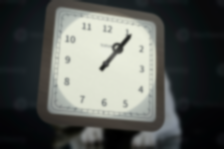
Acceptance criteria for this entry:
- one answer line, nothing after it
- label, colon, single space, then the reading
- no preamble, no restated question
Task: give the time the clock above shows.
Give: 1:06
